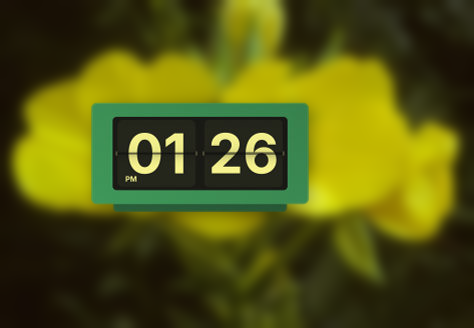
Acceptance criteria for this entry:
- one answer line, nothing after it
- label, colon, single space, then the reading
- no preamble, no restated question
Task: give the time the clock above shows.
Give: 1:26
